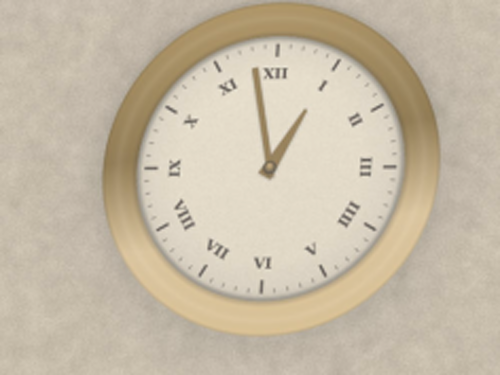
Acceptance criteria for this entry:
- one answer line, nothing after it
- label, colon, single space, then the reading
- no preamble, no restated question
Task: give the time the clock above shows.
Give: 12:58
